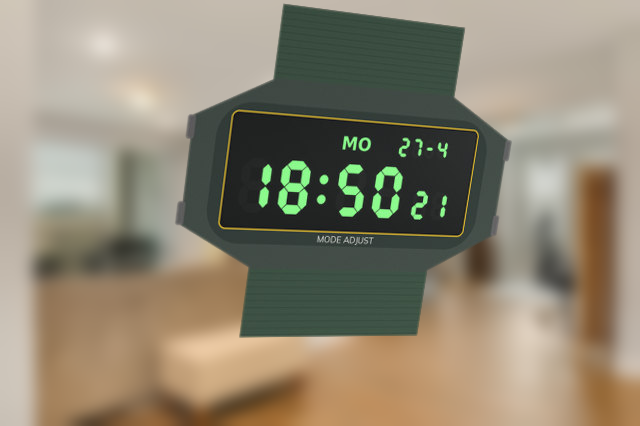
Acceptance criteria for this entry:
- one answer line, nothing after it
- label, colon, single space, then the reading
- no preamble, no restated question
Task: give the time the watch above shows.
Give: 18:50:21
